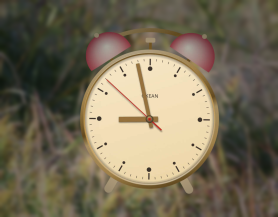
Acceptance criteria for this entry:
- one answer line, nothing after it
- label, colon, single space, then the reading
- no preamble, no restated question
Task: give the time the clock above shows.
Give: 8:57:52
